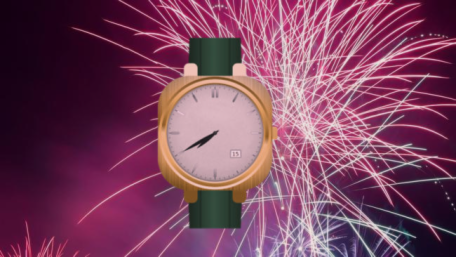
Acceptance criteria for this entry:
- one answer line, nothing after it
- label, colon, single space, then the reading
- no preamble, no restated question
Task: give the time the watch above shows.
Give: 7:40
